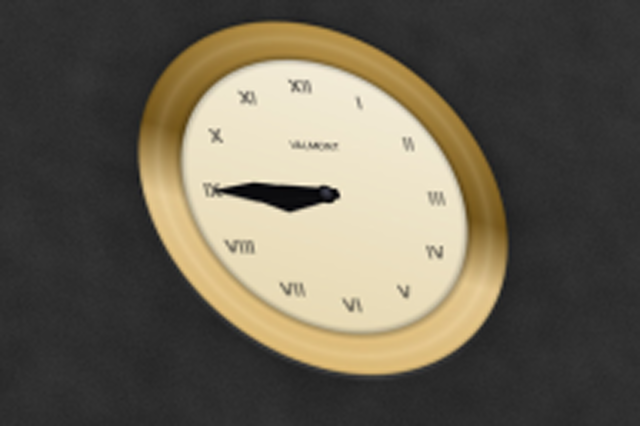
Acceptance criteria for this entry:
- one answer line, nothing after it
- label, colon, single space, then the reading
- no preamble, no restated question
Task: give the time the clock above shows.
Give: 8:45
